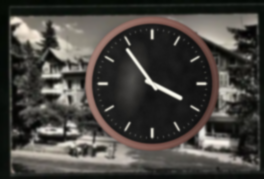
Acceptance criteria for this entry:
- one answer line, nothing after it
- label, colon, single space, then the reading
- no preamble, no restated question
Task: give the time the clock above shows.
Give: 3:54
